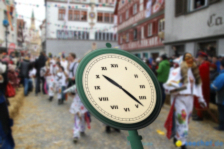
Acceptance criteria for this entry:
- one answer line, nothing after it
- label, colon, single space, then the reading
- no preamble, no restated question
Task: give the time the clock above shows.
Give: 10:23
